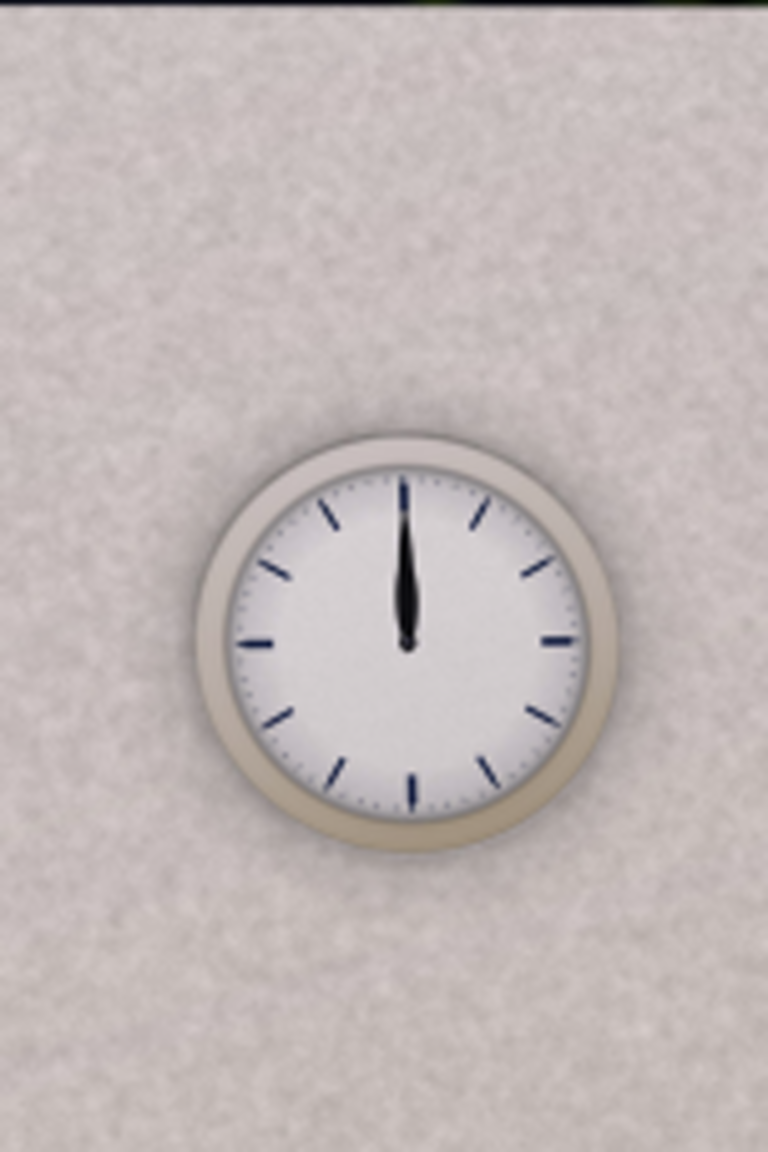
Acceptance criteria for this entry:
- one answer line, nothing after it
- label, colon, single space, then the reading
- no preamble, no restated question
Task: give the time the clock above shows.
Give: 12:00
